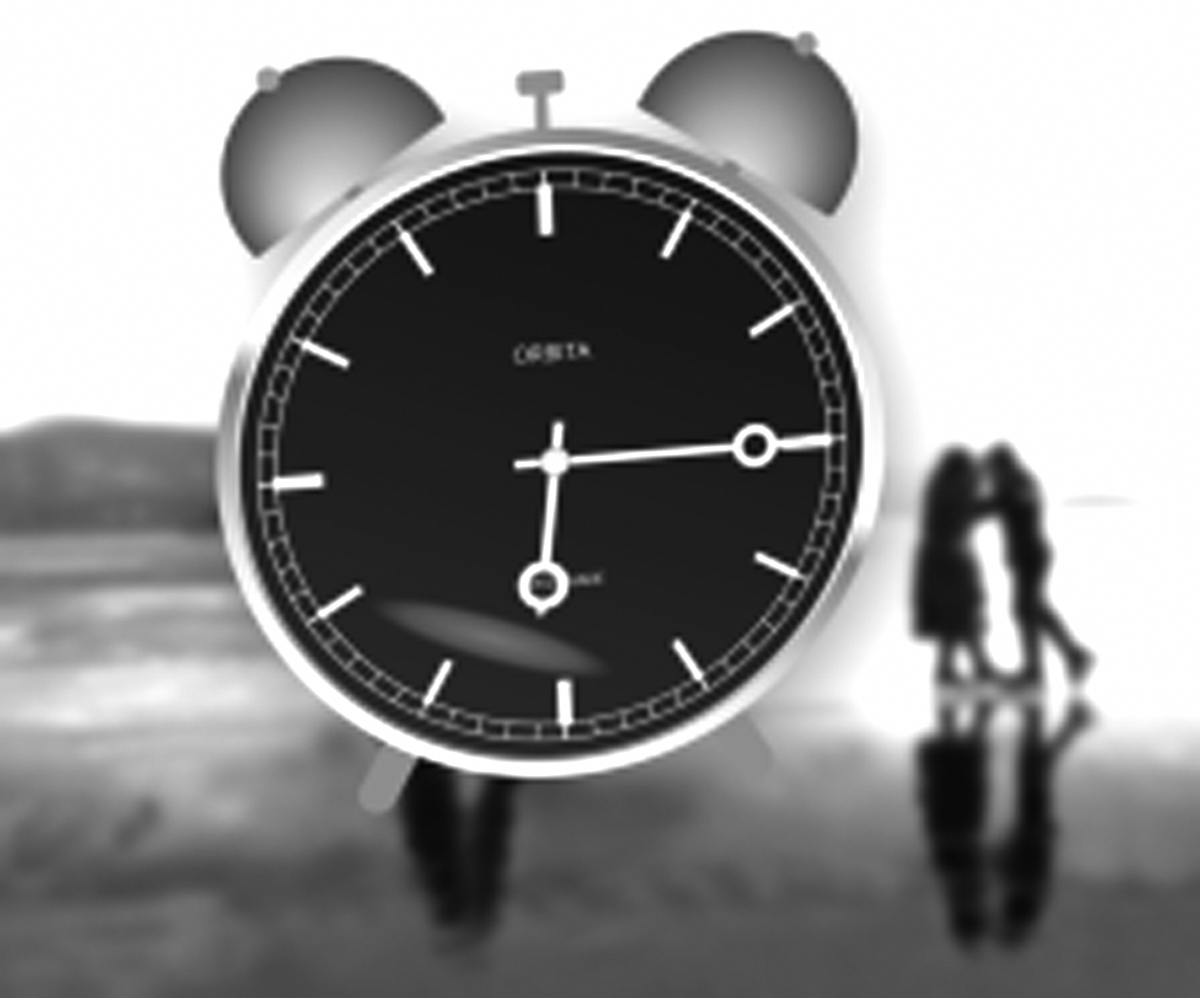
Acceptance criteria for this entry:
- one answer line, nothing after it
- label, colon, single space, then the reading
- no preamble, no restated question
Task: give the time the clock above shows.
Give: 6:15
